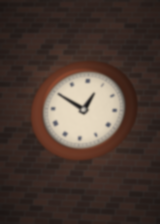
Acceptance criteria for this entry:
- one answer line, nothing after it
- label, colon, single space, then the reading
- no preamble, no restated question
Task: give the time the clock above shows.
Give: 12:50
